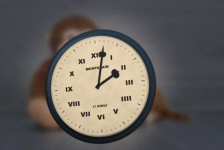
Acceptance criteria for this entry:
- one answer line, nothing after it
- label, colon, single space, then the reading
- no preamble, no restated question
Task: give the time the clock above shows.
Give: 2:02
